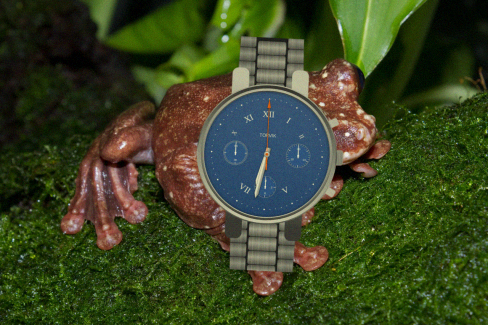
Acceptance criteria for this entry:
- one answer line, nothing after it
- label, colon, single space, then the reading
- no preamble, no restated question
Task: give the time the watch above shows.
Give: 6:32
